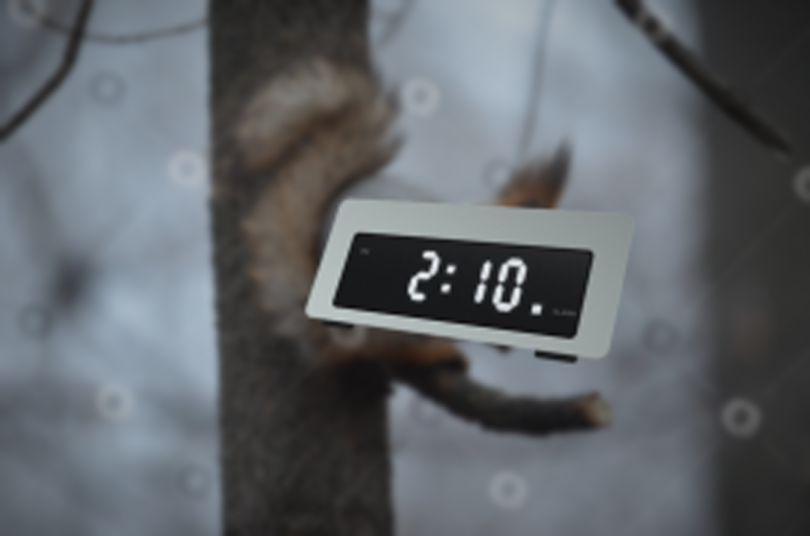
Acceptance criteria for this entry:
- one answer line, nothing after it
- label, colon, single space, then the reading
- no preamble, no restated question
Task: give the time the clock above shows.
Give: 2:10
